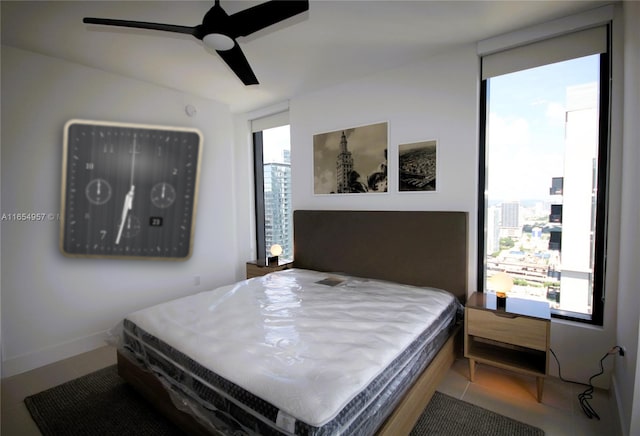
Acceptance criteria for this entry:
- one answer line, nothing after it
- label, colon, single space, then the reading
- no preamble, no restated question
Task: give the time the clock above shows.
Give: 6:32
